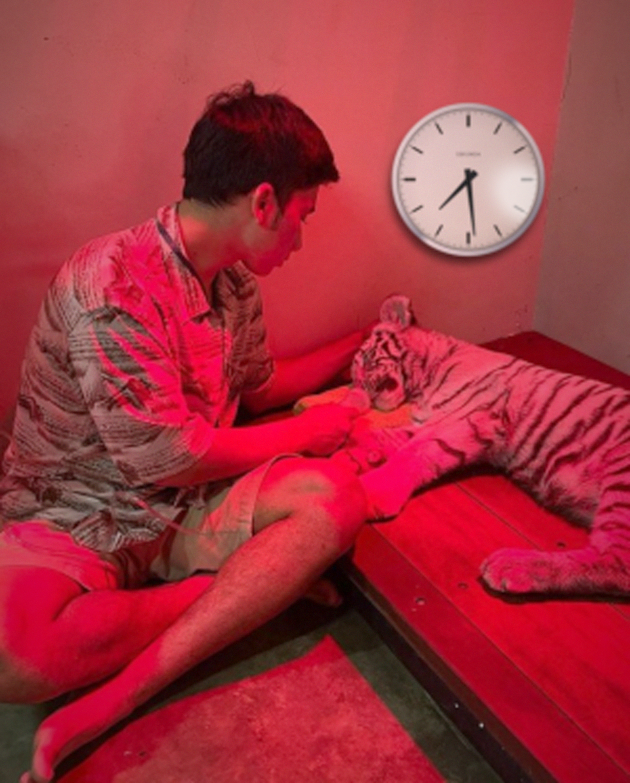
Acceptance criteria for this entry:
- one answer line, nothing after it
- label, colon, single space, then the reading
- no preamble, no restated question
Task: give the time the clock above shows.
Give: 7:29
